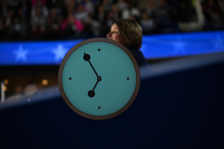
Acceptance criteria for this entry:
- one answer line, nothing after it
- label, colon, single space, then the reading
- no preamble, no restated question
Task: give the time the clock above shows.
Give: 6:55
